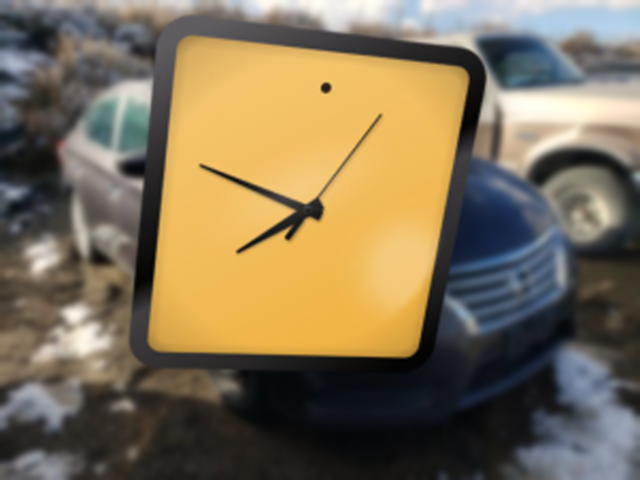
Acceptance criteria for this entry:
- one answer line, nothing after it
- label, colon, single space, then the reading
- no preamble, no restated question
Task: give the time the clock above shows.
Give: 7:48:05
